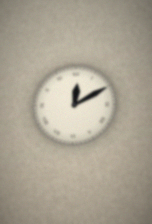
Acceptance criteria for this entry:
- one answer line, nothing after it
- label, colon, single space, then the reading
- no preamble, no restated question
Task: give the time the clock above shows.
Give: 12:10
